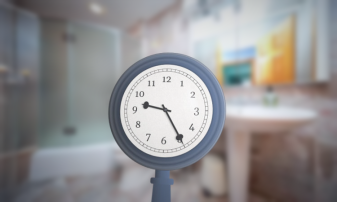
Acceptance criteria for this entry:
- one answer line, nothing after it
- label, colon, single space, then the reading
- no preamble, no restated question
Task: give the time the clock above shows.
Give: 9:25
